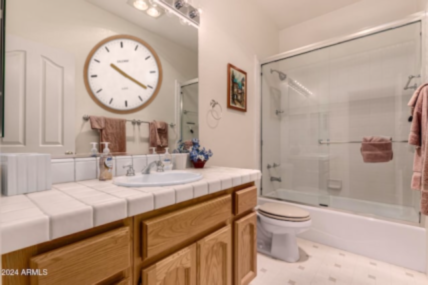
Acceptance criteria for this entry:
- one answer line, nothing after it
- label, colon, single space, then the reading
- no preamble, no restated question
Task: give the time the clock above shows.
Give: 10:21
